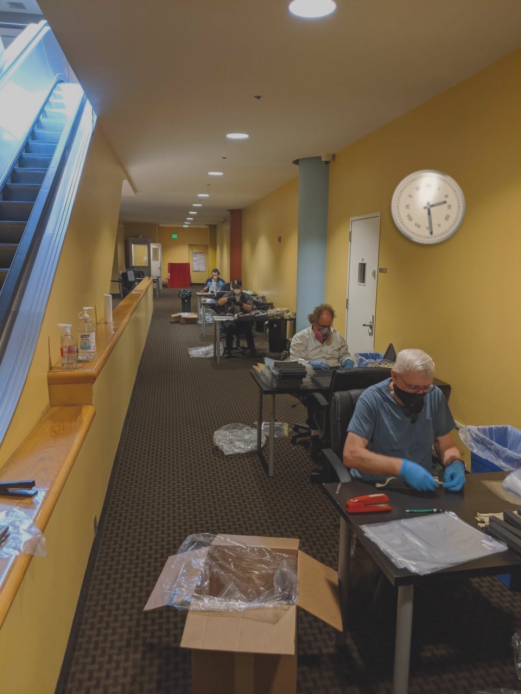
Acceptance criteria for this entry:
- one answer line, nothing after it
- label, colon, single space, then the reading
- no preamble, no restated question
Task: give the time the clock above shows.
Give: 2:29
